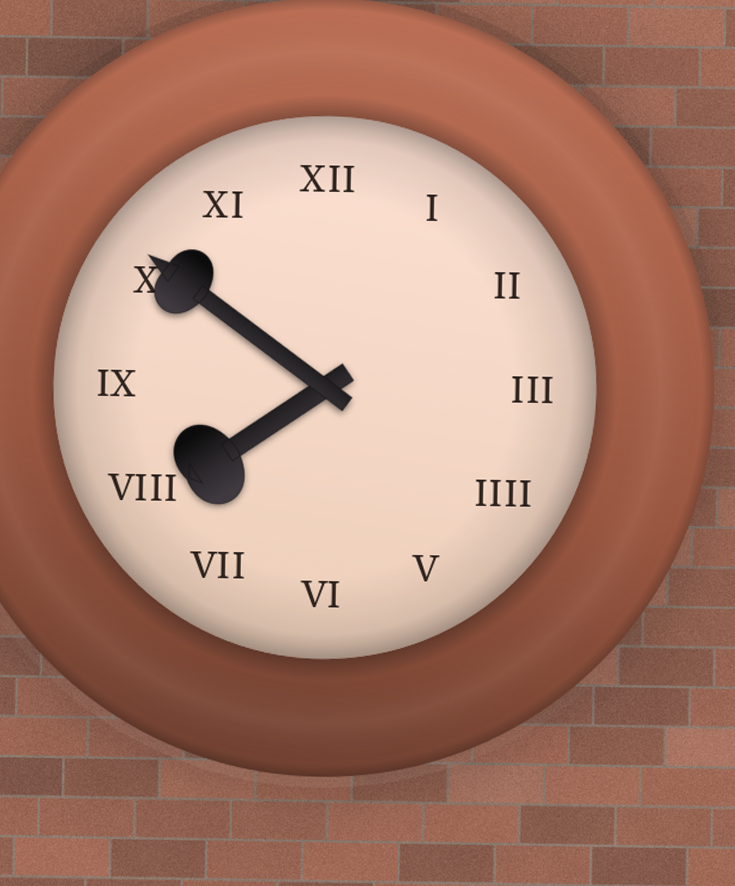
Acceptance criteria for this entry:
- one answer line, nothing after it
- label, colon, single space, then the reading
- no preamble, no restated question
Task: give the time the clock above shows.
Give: 7:51
